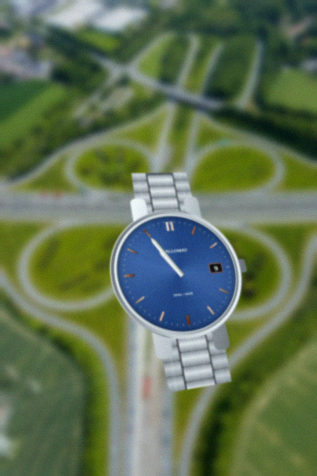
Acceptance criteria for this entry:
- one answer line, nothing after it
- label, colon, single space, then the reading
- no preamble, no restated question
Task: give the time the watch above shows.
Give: 10:55
